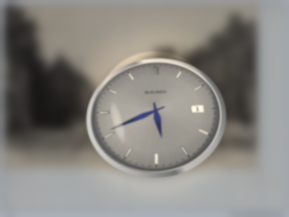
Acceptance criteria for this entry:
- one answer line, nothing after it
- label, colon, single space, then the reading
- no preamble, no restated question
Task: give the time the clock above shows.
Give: 5:41
